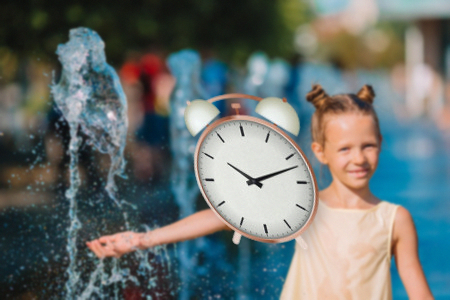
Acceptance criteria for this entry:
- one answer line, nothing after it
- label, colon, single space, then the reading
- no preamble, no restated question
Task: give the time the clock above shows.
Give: 10:12
